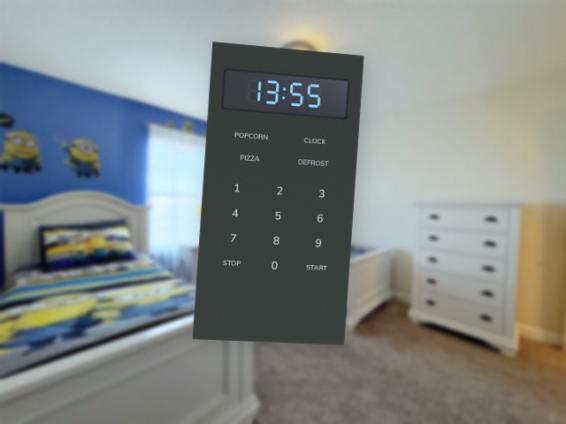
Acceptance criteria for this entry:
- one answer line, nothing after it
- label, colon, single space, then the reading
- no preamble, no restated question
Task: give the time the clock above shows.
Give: 13:55
